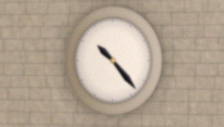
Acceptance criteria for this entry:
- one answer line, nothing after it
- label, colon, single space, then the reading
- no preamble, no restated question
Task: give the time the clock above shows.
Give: 10:23
